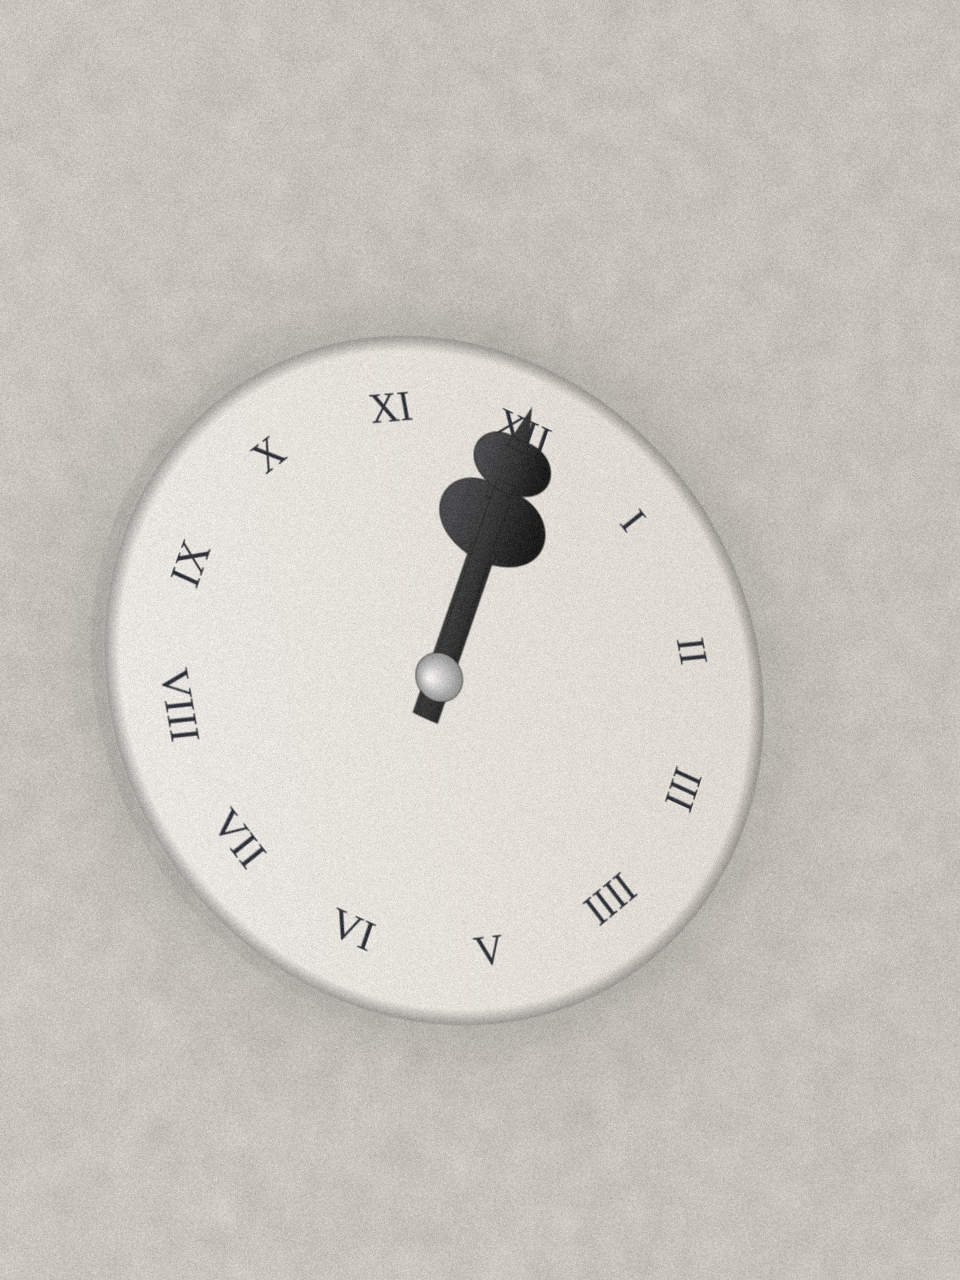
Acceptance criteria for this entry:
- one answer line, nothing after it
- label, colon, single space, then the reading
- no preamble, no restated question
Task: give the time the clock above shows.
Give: 12:00
